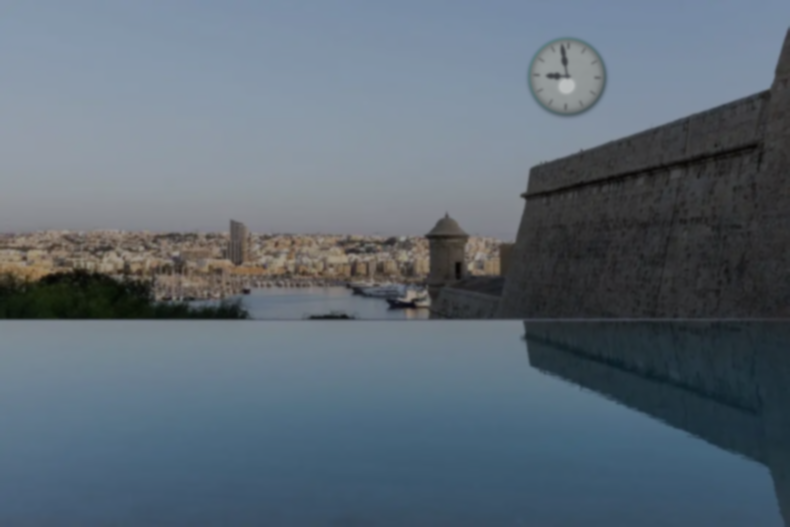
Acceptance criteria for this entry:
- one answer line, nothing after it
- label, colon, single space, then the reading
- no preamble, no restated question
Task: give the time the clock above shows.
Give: 8:58
